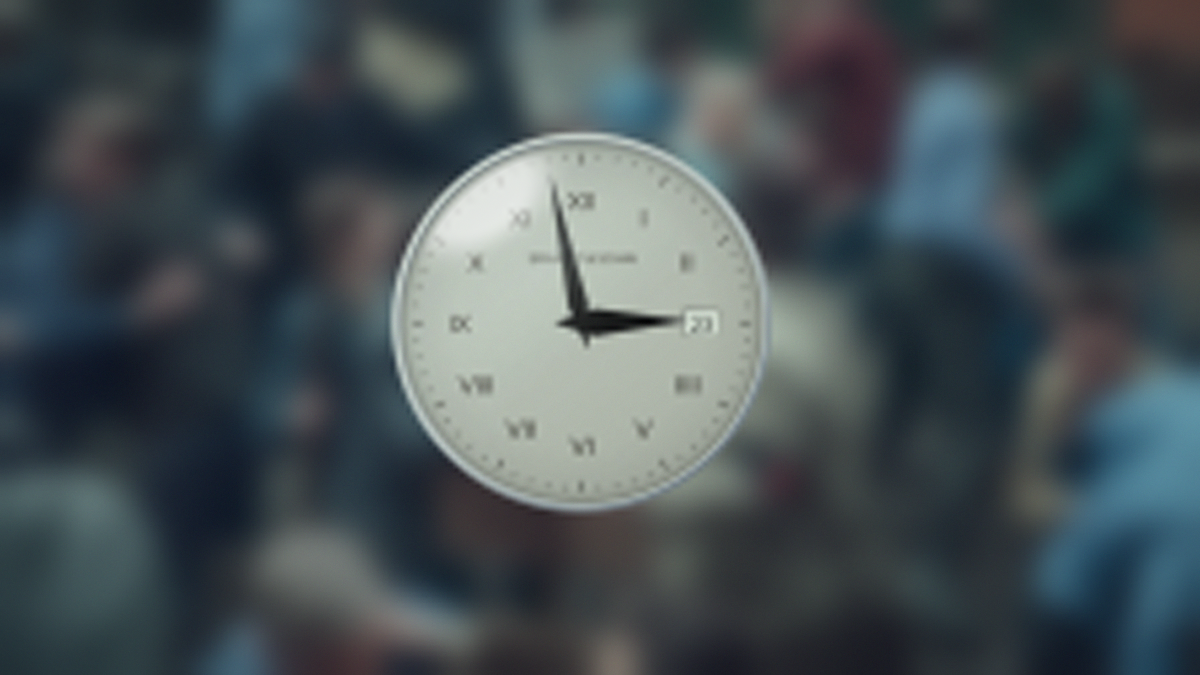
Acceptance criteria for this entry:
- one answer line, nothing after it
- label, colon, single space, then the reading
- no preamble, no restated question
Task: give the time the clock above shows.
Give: 2:58
